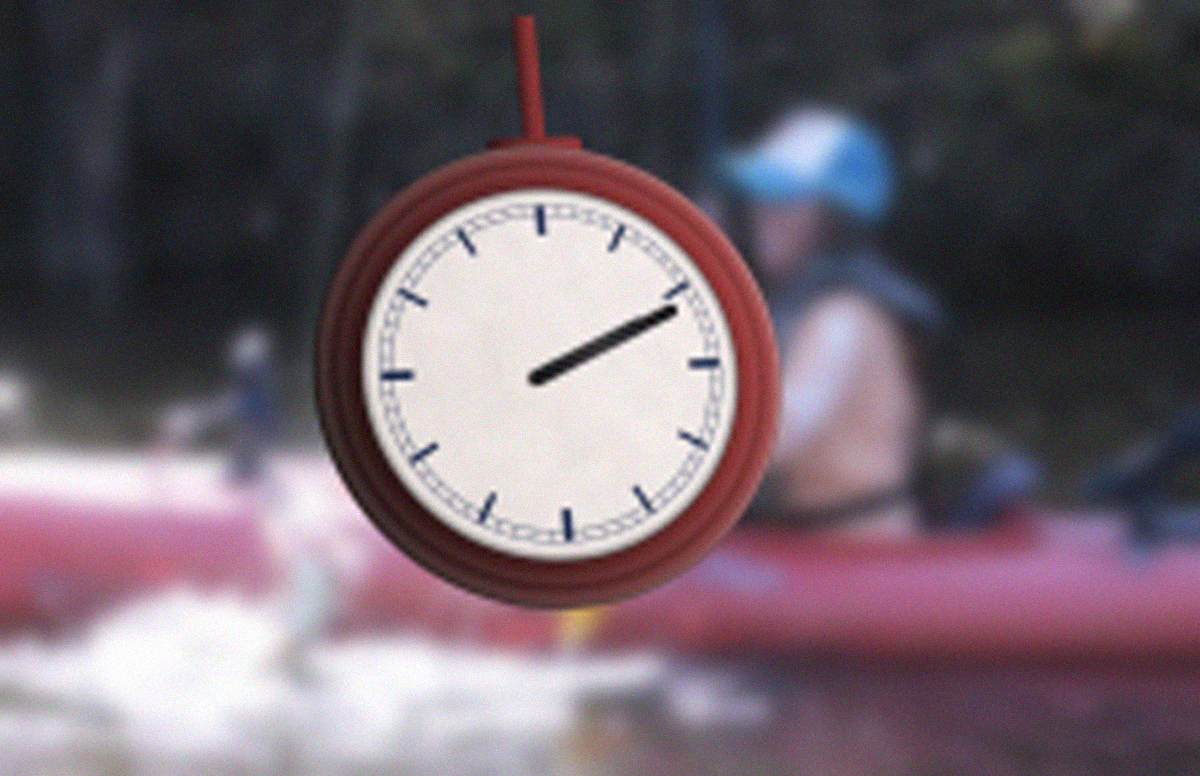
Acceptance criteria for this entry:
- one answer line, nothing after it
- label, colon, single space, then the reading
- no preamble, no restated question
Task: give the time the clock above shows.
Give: 2:11
